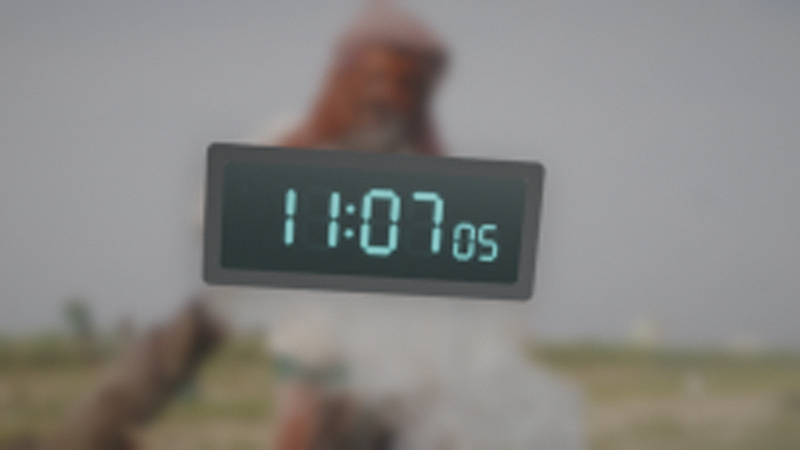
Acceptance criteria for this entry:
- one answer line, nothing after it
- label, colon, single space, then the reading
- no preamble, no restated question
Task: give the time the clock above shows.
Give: 11:07:05
